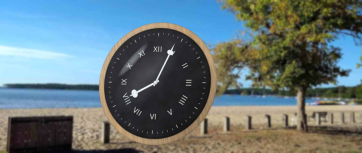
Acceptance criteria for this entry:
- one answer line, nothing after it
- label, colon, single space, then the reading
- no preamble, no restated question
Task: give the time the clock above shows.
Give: 8:04
